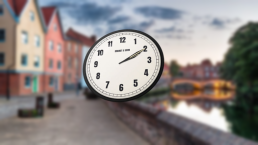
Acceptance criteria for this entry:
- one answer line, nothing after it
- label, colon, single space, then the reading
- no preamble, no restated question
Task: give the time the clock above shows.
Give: 2:10
